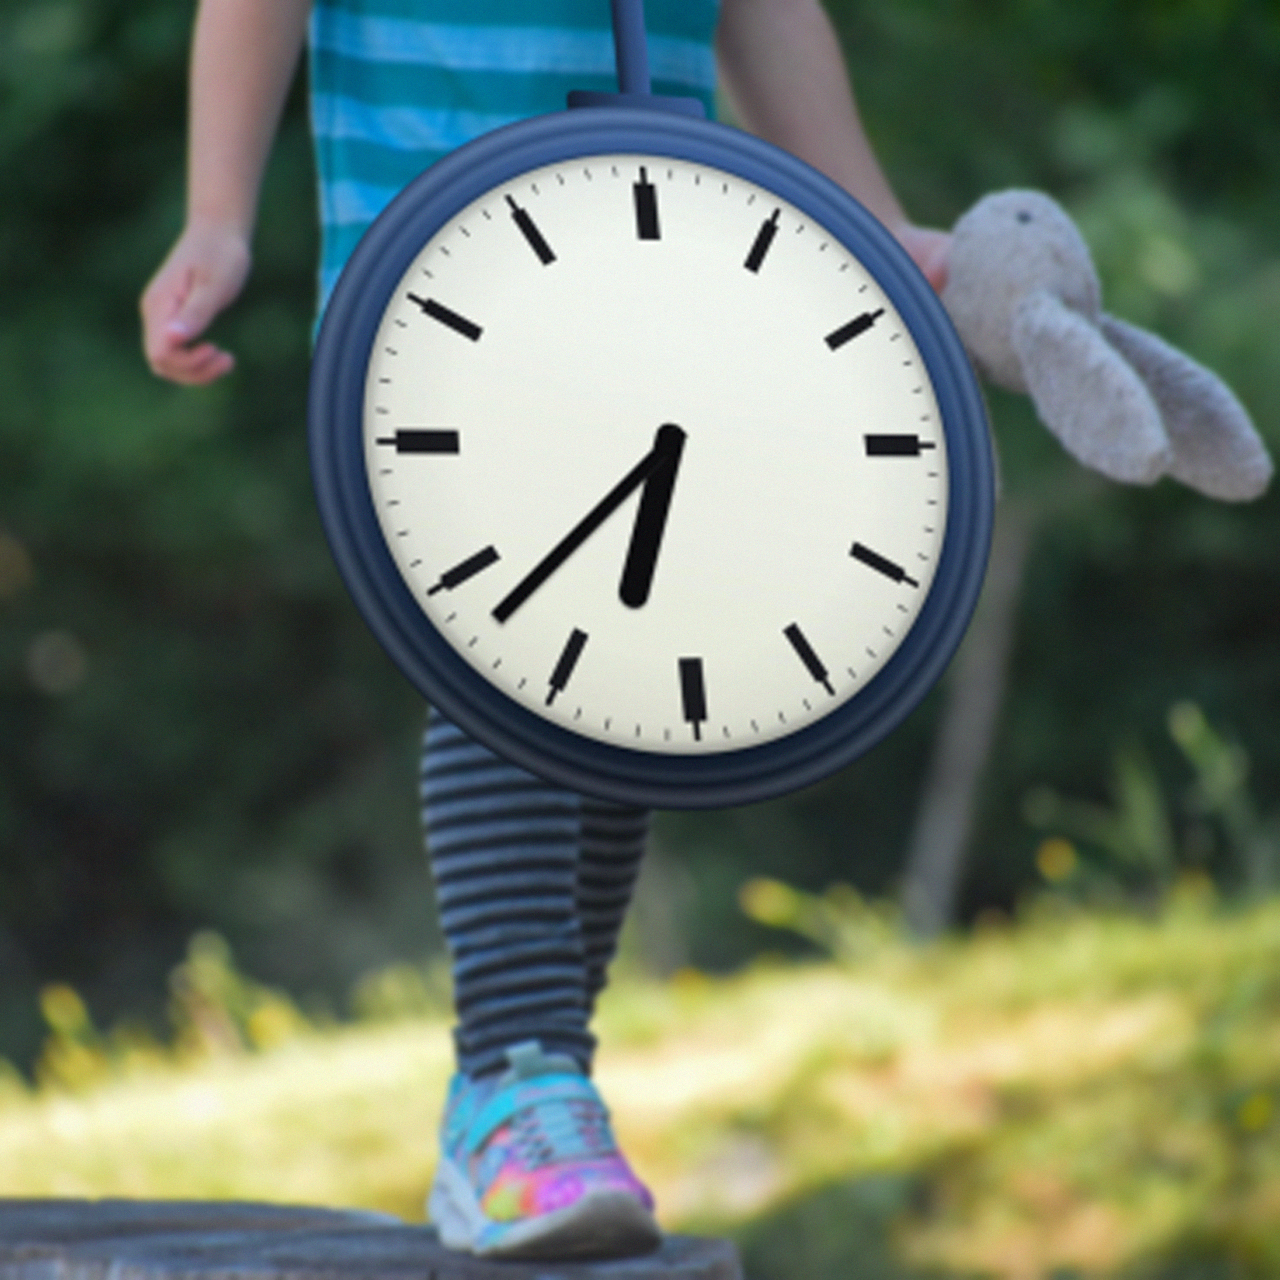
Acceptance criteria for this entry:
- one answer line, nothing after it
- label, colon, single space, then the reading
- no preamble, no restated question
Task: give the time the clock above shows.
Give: 6:38
